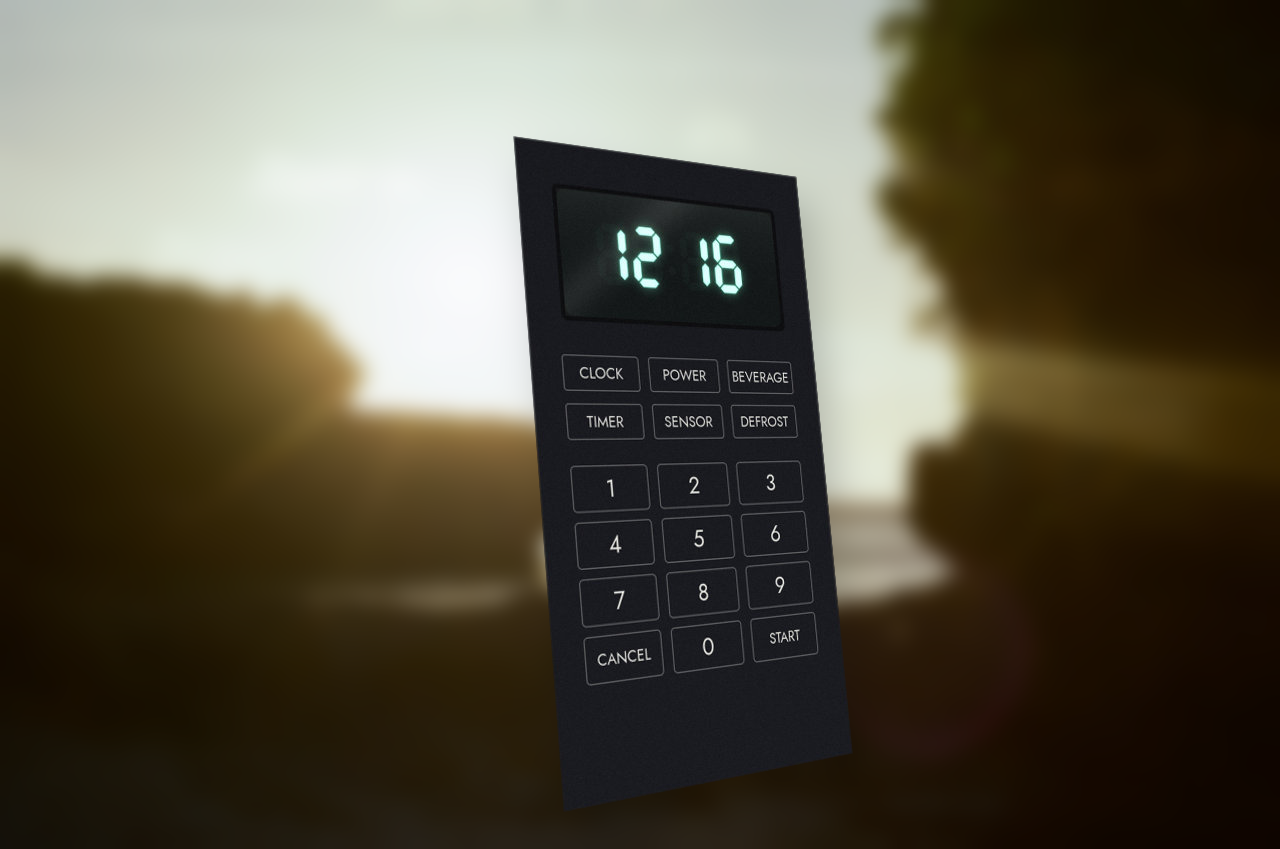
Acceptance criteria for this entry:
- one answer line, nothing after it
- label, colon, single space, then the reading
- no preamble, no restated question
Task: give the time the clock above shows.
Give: 12:16
